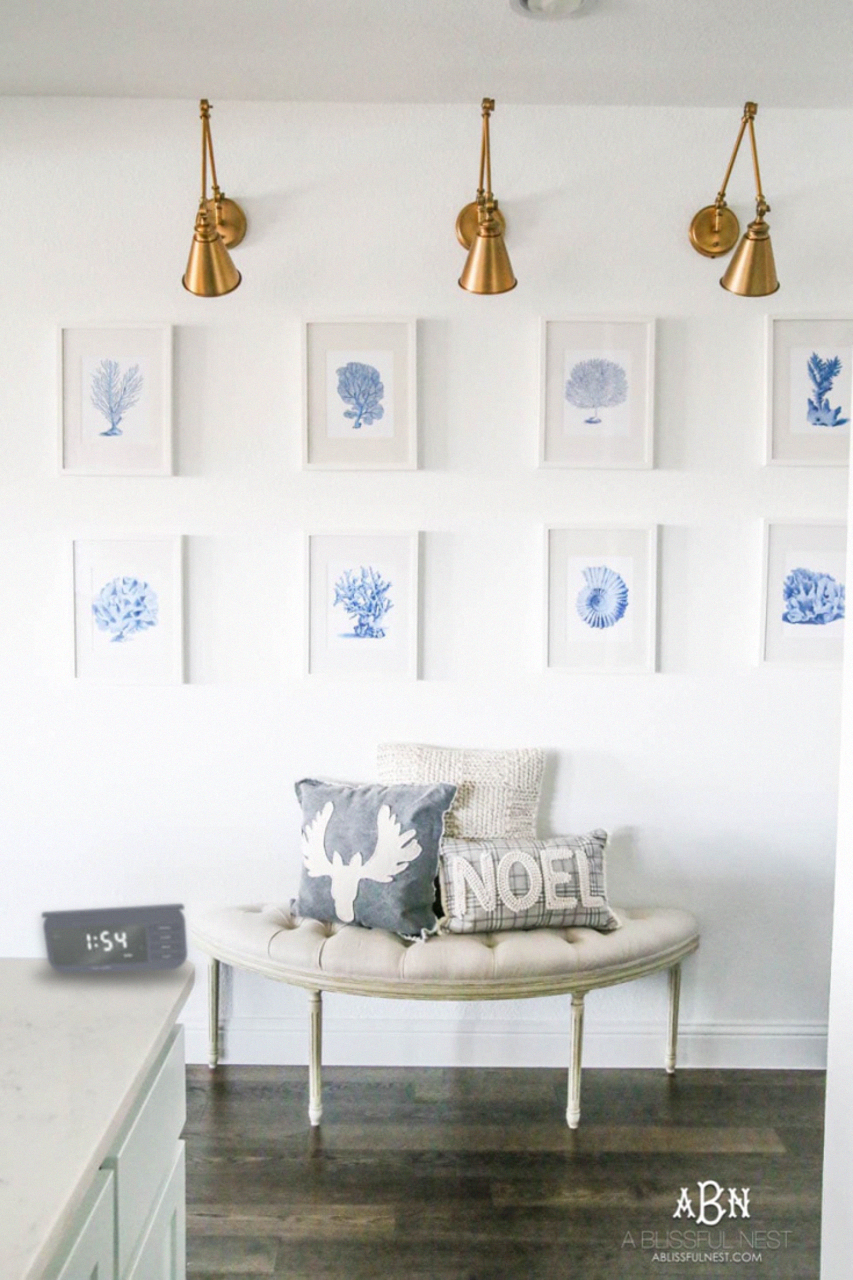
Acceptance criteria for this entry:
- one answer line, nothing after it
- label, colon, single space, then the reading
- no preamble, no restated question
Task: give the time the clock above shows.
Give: 1:54
